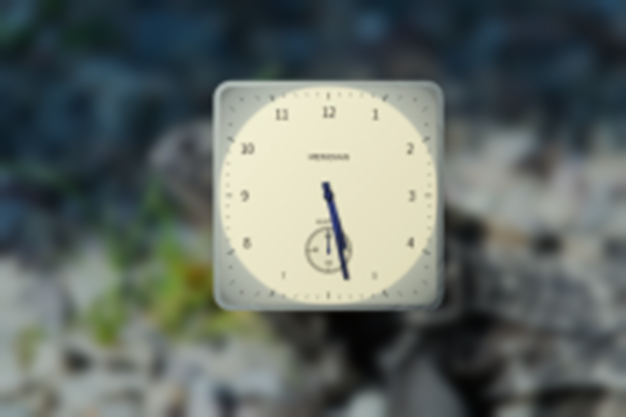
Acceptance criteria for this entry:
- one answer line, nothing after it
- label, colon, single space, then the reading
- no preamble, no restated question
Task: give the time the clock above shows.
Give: 5:28
